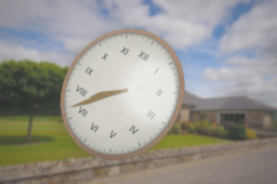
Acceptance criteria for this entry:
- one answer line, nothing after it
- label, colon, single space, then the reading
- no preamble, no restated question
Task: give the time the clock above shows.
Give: 7:37
